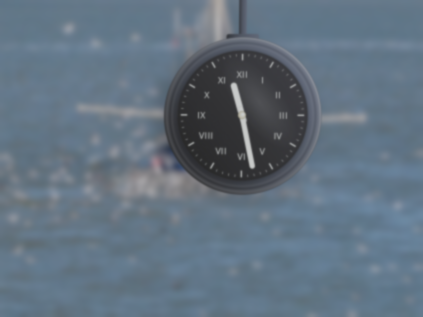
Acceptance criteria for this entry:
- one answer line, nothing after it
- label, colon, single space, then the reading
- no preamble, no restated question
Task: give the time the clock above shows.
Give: 11:28
